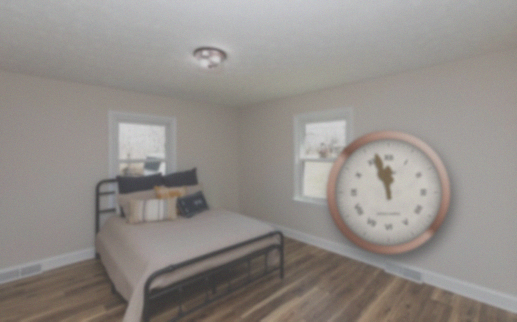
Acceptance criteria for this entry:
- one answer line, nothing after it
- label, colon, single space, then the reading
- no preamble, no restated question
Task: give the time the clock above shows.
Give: 11:57
